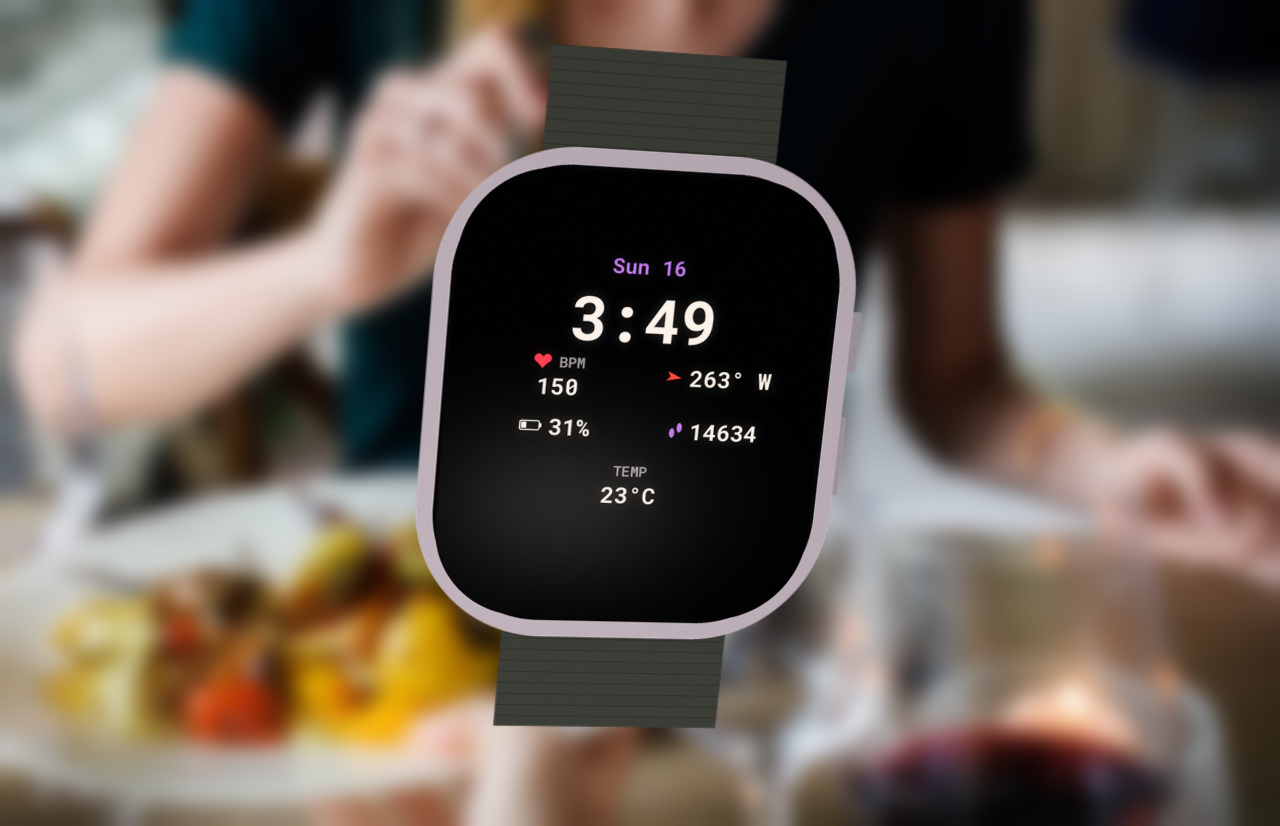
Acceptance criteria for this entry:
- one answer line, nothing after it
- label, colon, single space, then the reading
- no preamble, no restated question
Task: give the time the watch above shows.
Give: 3:49
